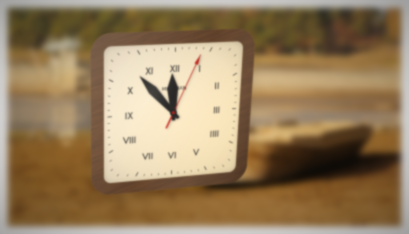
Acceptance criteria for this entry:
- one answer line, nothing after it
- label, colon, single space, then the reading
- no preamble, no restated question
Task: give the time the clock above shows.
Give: 11:53:04
